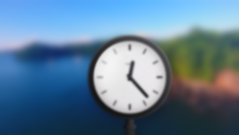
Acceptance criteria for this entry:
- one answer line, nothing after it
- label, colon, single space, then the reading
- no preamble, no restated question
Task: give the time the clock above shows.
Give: 12:23
